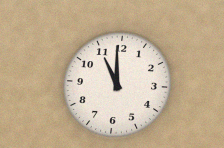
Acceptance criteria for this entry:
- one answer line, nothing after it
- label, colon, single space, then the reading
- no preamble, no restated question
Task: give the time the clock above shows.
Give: 10:59
